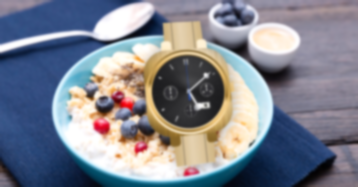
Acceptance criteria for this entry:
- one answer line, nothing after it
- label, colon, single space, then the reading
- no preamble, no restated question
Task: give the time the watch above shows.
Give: 5:09
